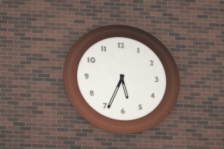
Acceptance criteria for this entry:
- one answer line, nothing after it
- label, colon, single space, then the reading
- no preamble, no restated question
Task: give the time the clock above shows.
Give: 5:34
